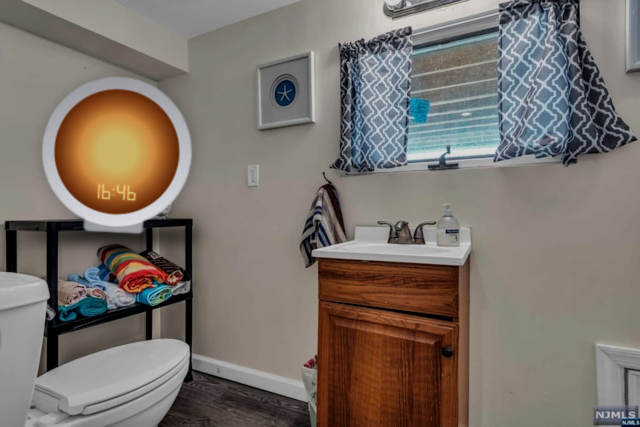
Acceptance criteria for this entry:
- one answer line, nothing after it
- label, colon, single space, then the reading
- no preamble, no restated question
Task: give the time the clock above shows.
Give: 16:46
